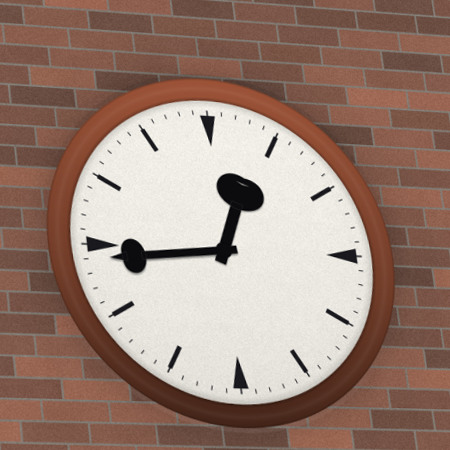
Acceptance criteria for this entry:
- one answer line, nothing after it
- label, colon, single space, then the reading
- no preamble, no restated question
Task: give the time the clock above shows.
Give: 12:44
